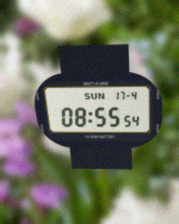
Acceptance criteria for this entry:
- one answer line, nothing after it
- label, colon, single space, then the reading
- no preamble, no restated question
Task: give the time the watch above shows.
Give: 8:55:54
